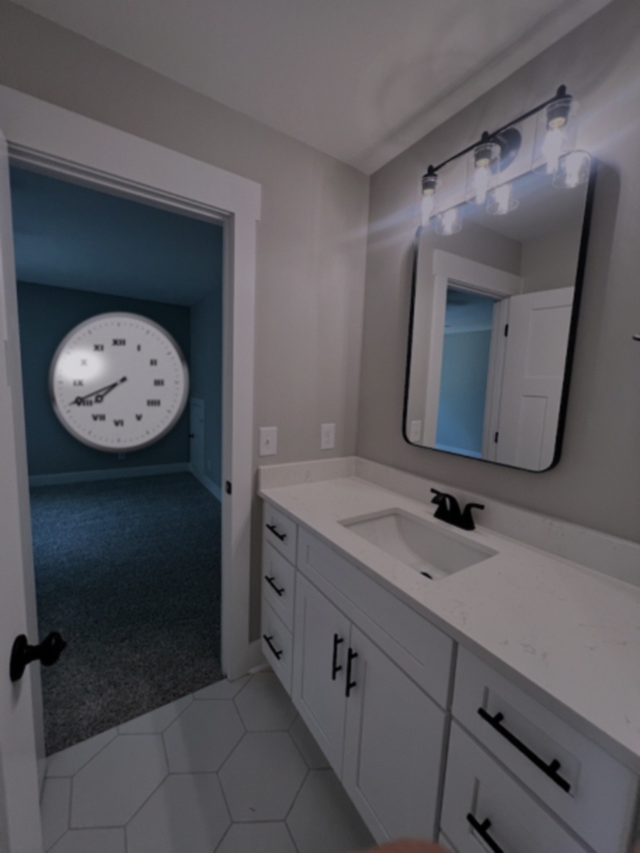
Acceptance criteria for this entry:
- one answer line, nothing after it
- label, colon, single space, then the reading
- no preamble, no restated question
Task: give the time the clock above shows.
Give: 7:41
